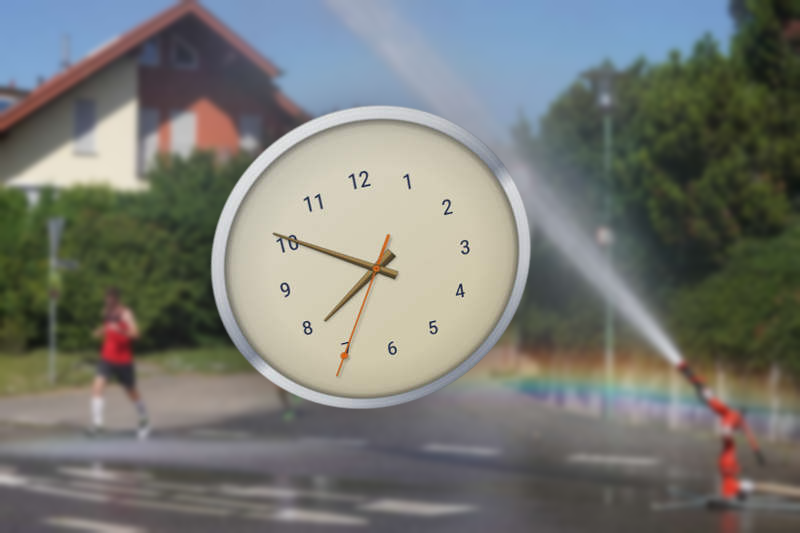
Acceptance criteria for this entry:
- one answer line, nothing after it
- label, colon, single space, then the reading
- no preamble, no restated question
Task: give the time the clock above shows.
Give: 7:50:35
